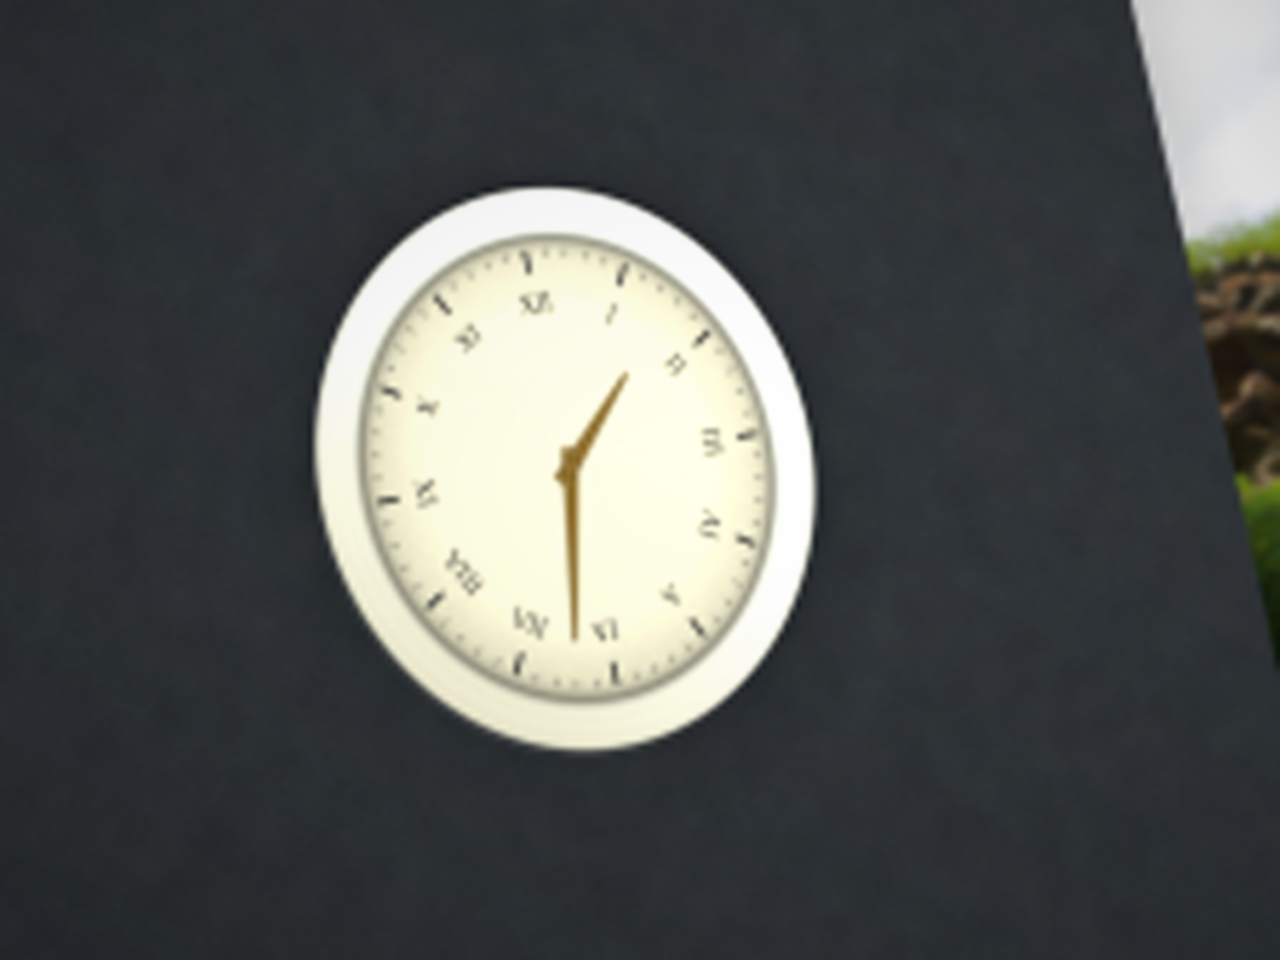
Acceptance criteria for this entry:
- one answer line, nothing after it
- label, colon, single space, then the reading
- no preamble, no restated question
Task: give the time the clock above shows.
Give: 1:32
